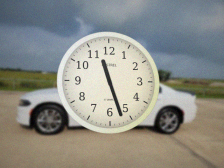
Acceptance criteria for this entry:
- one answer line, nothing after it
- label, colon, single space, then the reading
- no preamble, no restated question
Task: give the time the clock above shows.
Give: 11:27
